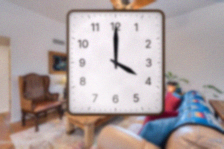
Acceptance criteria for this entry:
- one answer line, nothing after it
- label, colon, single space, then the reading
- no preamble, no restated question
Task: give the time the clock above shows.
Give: 4:00
